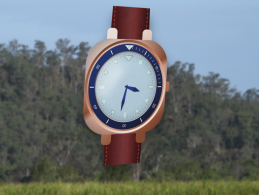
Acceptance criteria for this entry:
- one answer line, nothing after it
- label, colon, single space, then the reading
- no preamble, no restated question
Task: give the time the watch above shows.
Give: 3:32
